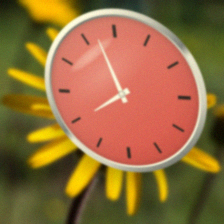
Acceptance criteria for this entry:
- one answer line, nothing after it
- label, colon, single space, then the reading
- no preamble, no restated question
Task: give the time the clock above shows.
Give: 7:57
